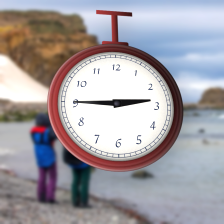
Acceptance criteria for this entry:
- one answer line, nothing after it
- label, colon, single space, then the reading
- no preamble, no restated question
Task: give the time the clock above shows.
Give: 2:45
